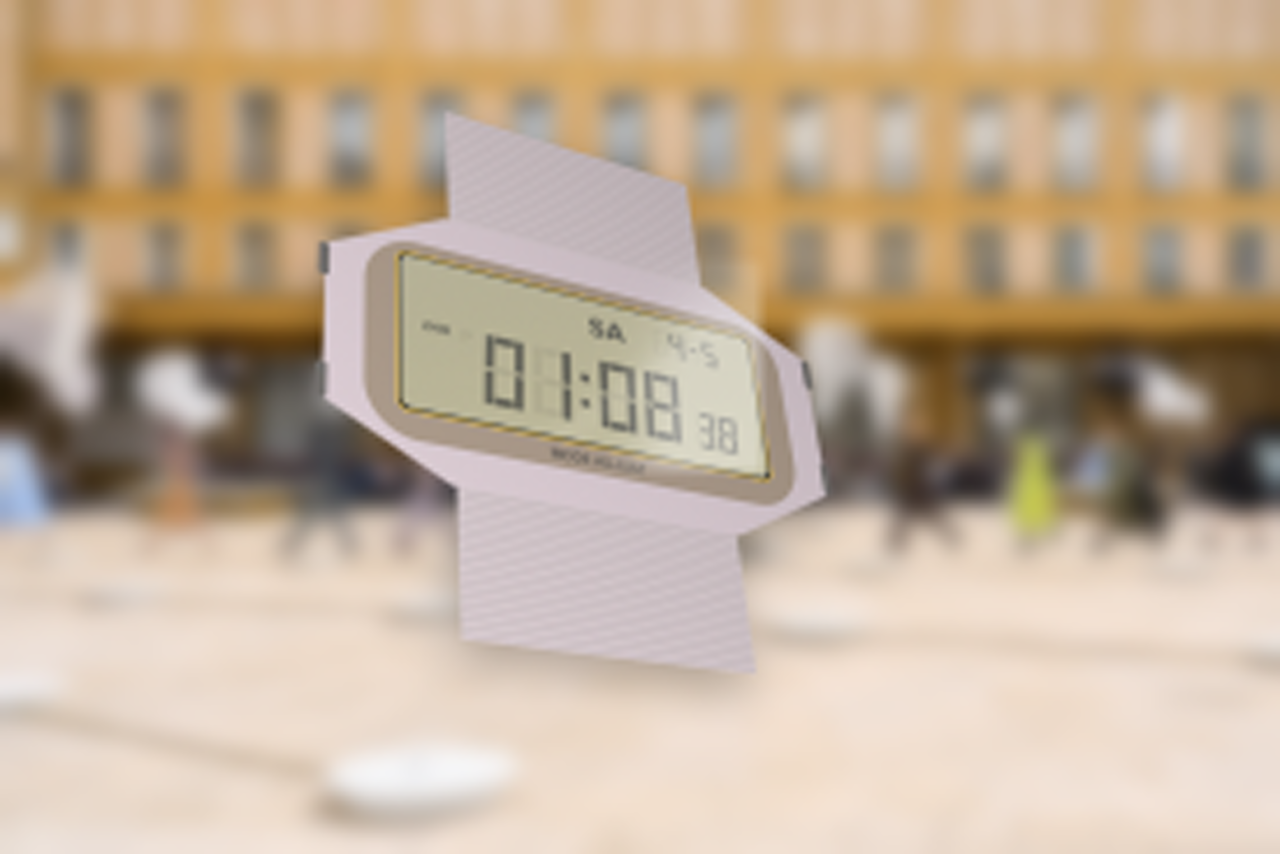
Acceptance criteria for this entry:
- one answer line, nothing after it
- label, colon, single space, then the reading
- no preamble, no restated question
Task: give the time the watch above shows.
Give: 1:08:38
